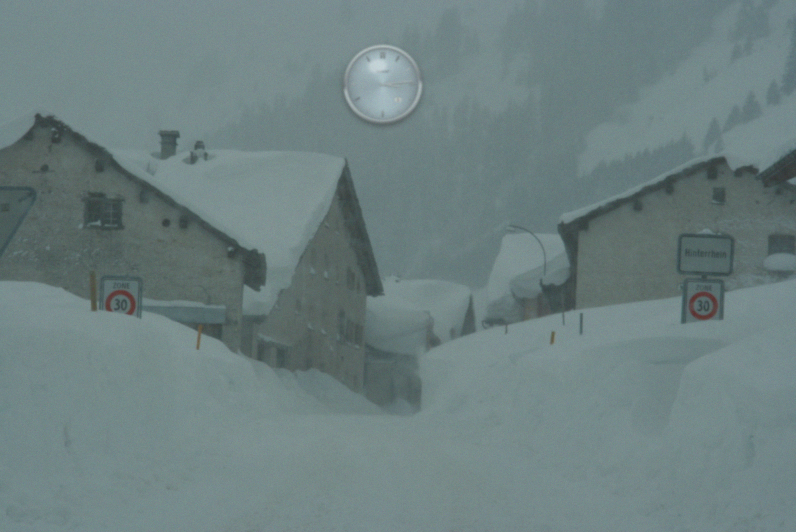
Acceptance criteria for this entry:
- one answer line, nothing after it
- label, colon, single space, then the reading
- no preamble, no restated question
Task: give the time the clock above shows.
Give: 3:14
